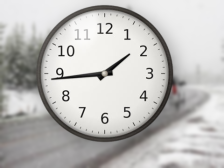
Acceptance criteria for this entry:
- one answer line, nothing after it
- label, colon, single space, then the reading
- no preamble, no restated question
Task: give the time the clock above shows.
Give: 1:44
